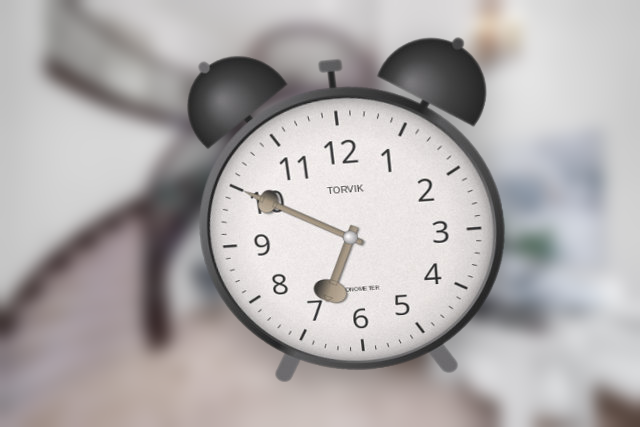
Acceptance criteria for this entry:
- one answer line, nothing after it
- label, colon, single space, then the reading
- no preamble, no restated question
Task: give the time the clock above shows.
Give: 6:50
